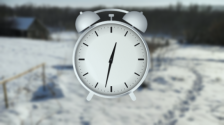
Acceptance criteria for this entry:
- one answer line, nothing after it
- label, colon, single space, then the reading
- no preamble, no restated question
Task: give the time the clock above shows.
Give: 12:32
